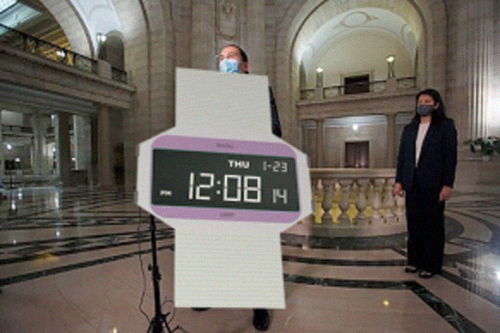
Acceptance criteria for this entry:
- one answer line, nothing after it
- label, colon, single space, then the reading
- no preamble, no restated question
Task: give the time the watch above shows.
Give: 12:08:14
